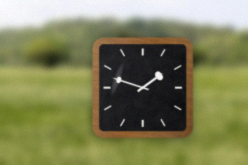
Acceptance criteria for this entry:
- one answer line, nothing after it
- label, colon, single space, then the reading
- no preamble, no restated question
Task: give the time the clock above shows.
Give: 1:48
